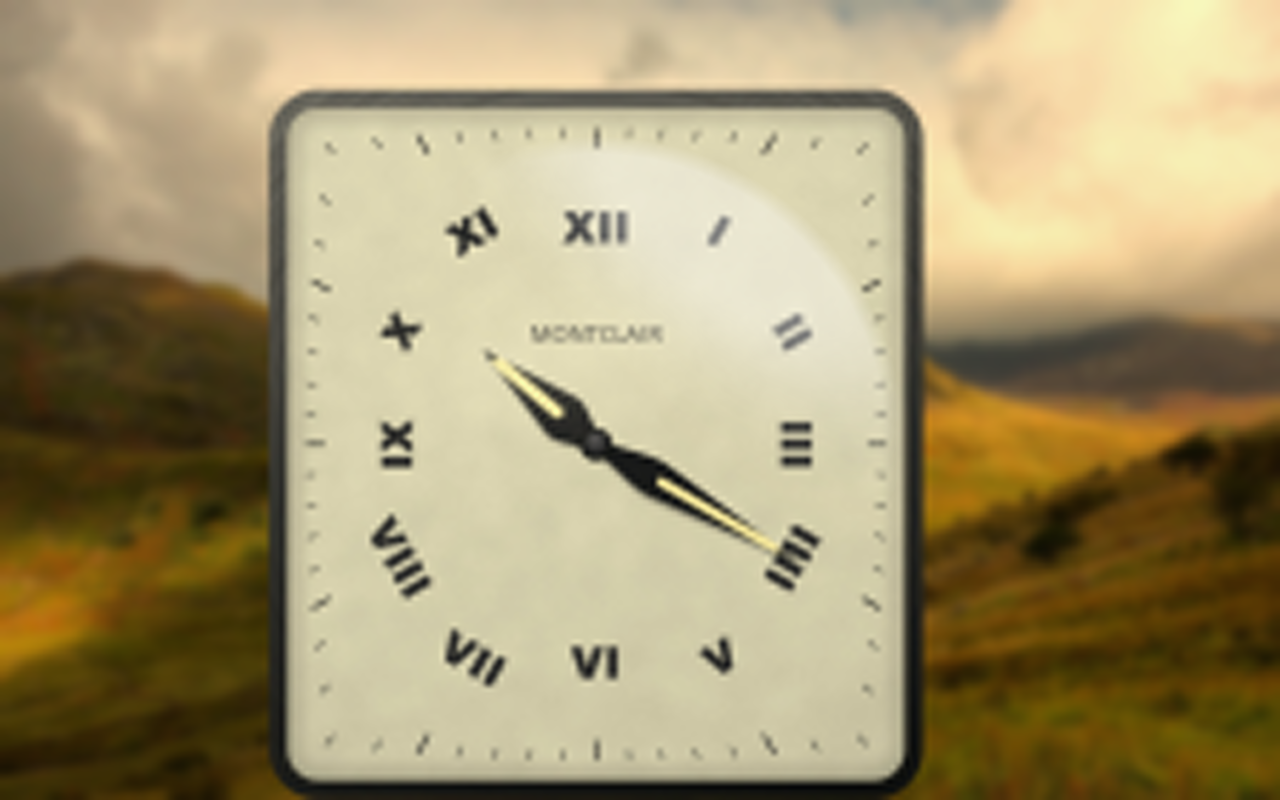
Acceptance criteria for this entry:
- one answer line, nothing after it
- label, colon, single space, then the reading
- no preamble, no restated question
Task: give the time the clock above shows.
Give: 10:20
